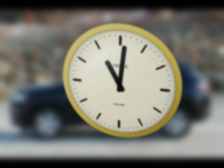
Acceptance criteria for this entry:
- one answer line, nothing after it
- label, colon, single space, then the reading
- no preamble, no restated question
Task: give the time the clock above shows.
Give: 11:01
